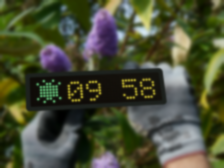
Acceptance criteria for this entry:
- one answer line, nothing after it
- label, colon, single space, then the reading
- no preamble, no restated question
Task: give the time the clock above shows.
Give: 9:58
